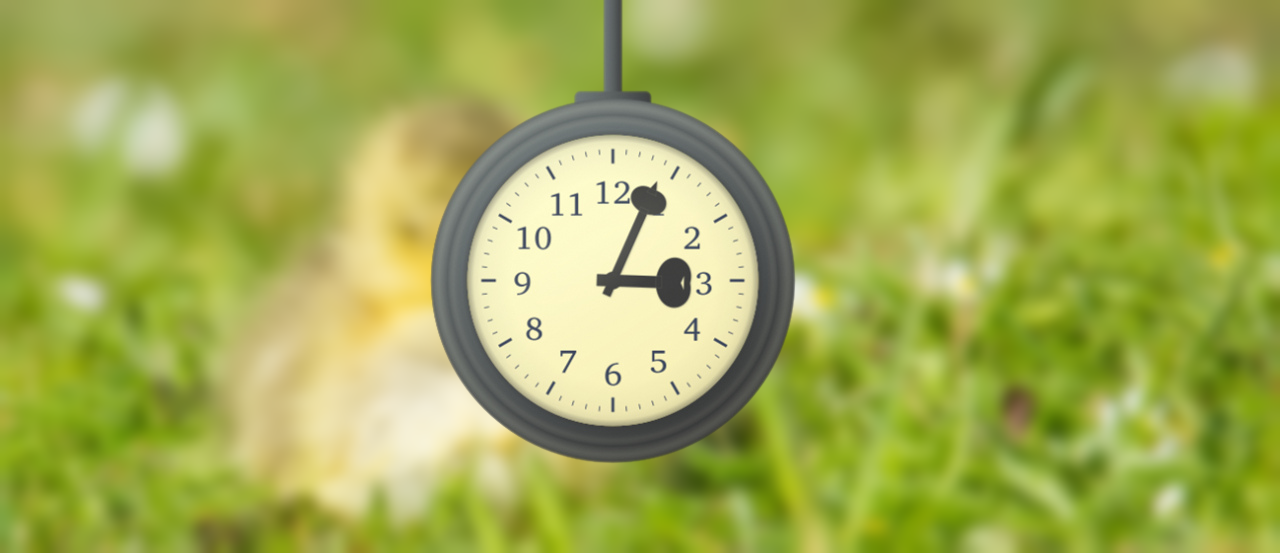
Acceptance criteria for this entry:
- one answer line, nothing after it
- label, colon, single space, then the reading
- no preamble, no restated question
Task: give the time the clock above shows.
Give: 3:04
